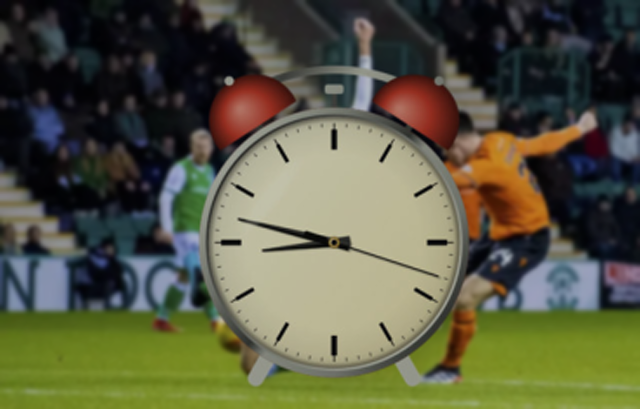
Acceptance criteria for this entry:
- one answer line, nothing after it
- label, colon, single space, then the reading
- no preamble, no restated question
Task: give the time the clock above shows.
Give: 8:47:18
